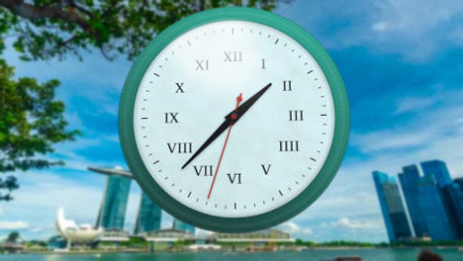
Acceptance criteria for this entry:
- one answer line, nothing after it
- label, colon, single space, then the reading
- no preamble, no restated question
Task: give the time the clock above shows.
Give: 1:37:33
